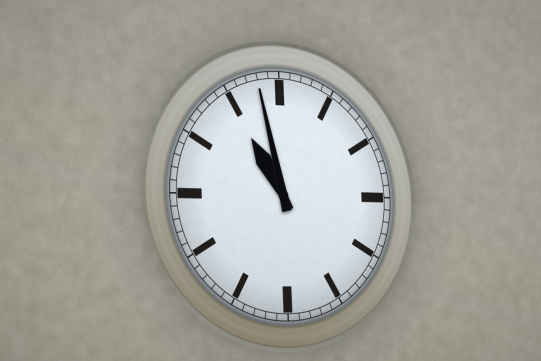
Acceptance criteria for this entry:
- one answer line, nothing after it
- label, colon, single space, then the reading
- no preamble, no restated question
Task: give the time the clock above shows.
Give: 10:58
